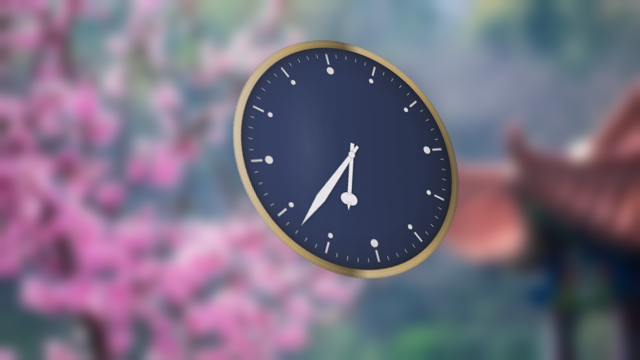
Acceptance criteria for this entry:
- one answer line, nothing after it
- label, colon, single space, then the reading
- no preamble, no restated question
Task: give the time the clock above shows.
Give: 6:38
